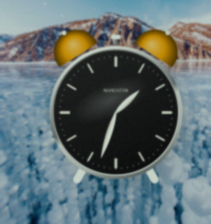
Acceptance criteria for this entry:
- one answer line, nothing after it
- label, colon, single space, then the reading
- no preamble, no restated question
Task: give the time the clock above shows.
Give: 1:33
